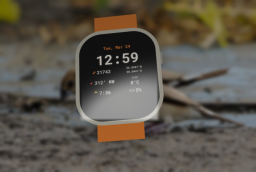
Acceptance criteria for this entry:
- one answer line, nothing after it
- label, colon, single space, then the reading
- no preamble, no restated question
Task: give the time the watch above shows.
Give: 12:59
